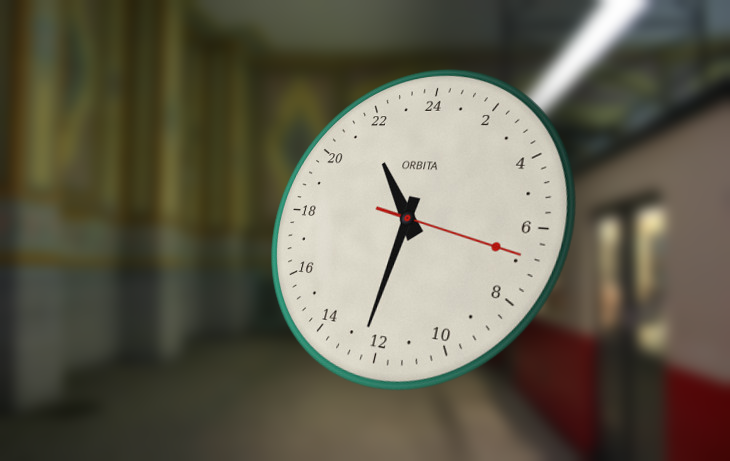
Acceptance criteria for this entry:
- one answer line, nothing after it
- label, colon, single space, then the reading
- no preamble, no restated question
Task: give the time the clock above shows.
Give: 21:31:17
